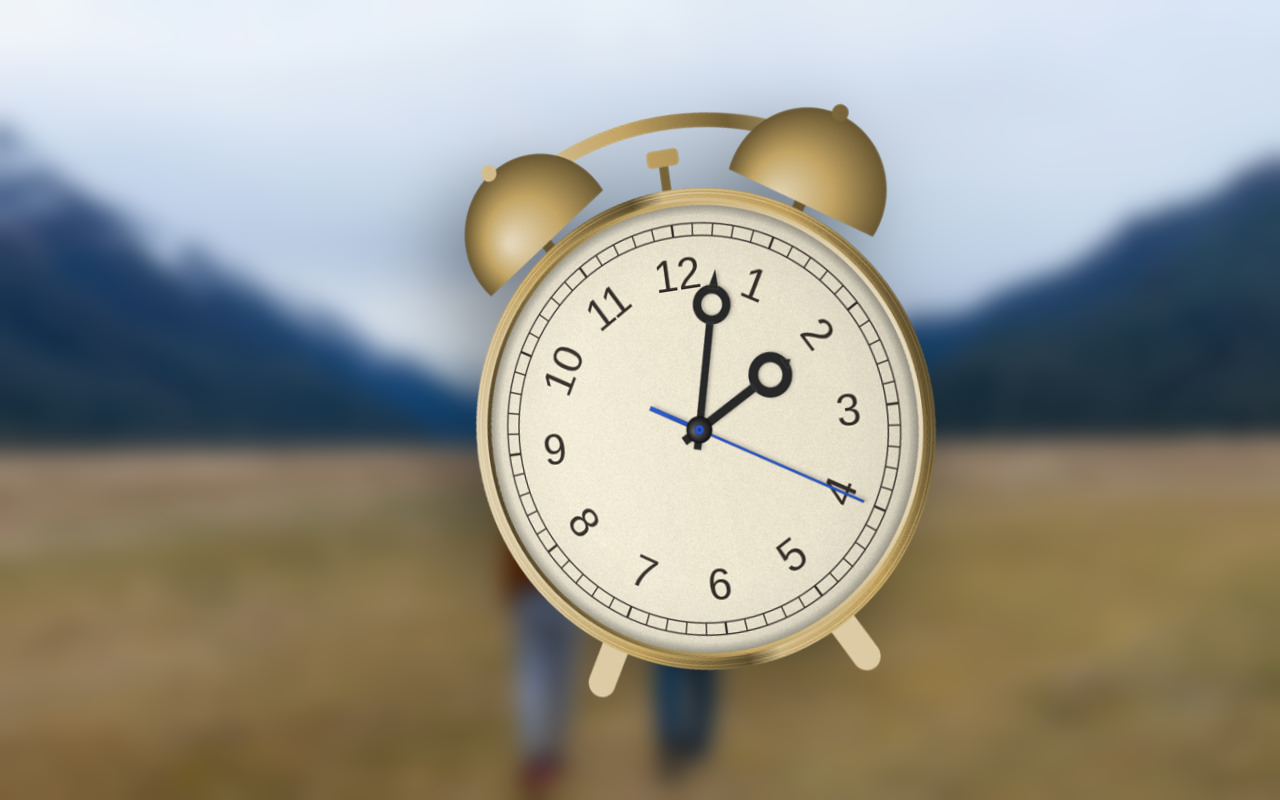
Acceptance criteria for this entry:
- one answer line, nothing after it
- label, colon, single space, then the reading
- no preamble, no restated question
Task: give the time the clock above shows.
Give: 2:02:20
